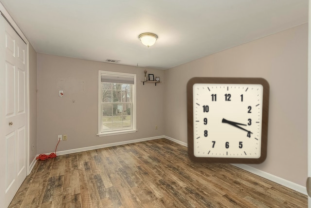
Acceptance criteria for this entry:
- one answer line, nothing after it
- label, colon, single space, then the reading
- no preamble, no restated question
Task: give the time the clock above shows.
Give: 3:19
